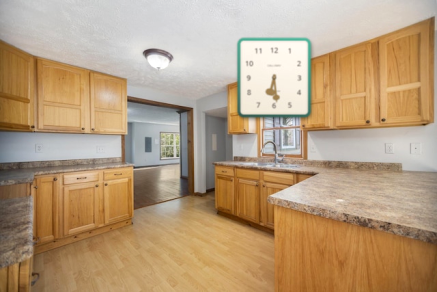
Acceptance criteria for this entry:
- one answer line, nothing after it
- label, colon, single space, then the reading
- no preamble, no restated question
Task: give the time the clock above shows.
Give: 6:29
